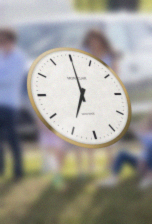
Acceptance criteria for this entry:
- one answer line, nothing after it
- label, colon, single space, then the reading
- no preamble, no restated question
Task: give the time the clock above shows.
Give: 7:00
